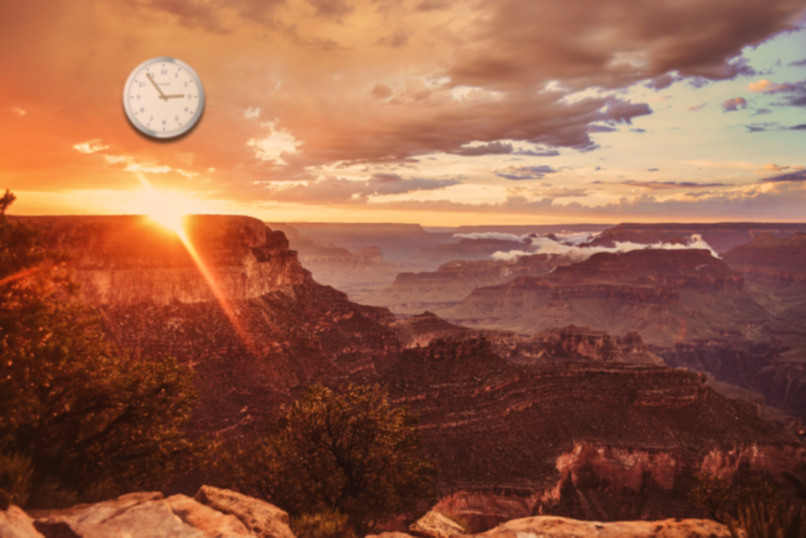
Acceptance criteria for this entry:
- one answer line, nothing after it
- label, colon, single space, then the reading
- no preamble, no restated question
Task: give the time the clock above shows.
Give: 2:54
